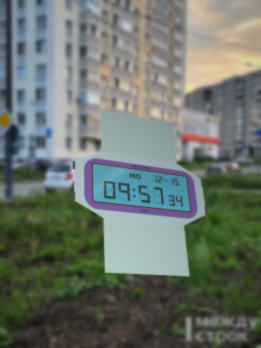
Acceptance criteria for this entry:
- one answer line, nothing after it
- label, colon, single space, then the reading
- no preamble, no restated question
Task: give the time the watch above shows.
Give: 9:57:34
